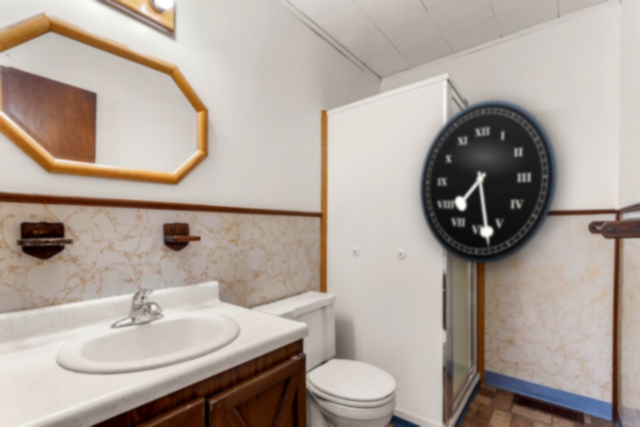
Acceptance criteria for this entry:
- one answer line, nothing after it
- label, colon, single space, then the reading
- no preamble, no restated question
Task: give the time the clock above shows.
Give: 7:28
